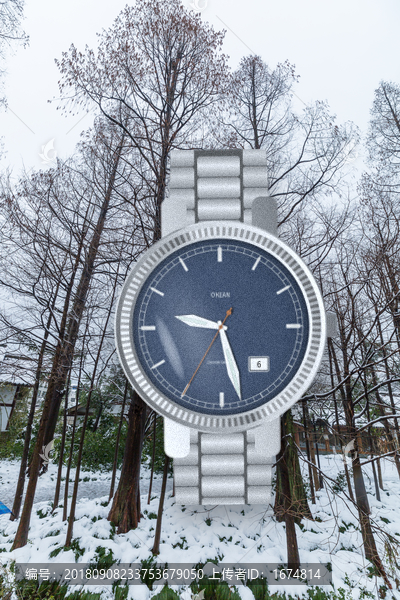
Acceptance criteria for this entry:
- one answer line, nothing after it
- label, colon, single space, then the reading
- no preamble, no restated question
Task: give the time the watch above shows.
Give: 9:27:35
